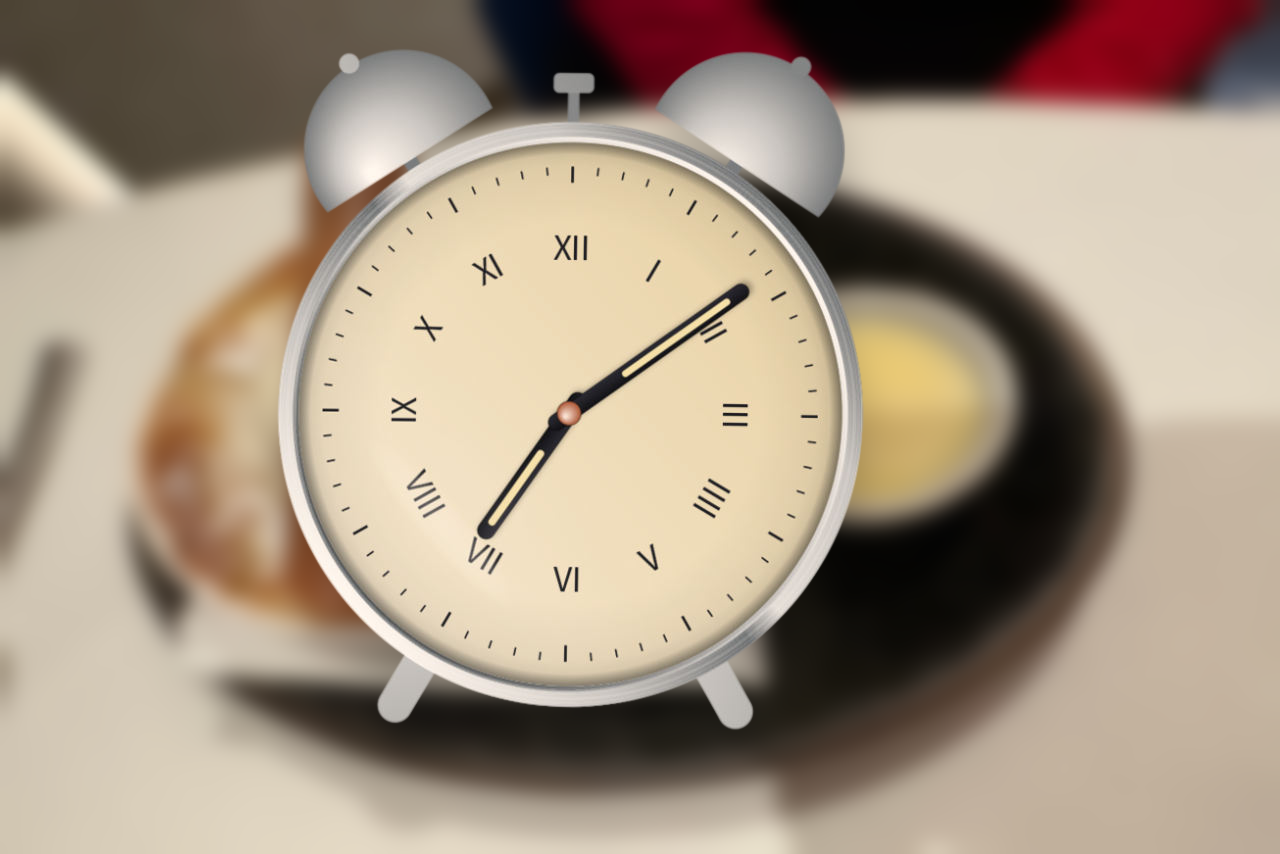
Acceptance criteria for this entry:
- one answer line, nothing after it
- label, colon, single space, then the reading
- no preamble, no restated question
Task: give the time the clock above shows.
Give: 7:09
